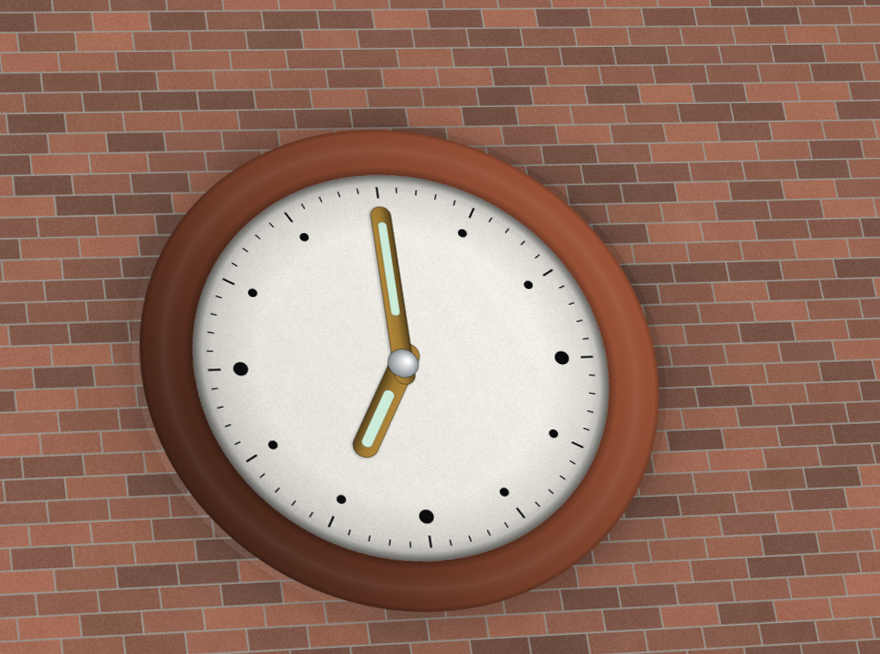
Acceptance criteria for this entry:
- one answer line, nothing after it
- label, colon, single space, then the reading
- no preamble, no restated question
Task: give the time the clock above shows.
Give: 7:00
